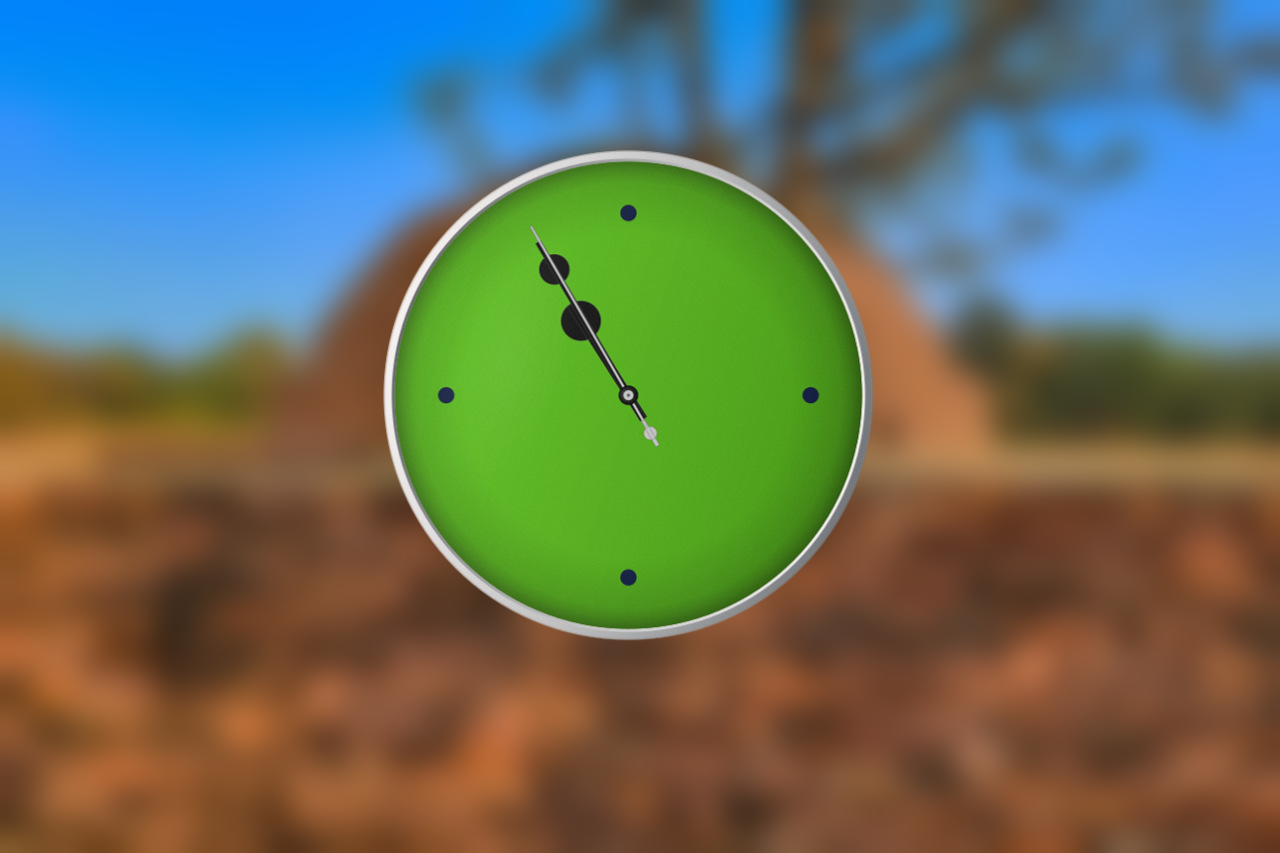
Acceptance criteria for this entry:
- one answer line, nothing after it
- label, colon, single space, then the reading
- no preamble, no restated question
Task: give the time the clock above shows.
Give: 10:54:55
